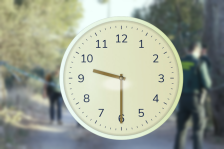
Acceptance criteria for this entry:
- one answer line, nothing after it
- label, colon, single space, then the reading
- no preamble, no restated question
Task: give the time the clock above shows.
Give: 9:30
